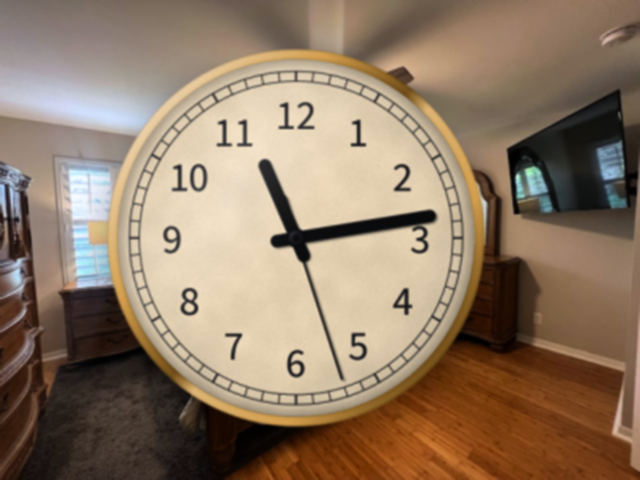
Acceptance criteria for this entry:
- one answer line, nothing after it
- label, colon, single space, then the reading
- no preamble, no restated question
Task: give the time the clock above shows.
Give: 11:13:27
